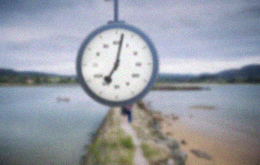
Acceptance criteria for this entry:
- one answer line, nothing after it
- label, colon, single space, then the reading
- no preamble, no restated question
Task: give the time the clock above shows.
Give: 7:02
